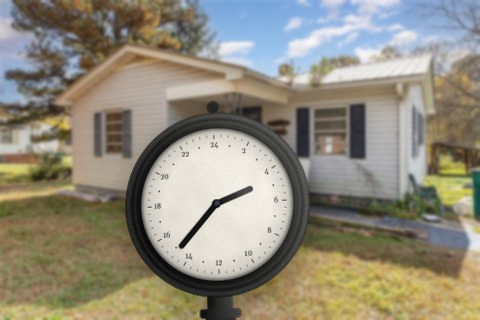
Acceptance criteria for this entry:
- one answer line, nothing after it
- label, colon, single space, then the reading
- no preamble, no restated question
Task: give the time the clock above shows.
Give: 4:37
